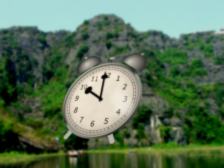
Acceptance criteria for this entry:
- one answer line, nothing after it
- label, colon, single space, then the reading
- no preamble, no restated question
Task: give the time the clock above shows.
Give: 9:59
